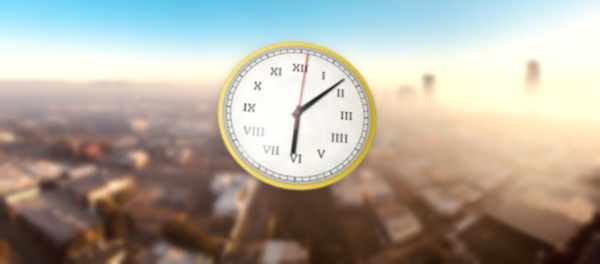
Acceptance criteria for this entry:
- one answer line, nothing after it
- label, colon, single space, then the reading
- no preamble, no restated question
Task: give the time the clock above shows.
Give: 6:08:01
